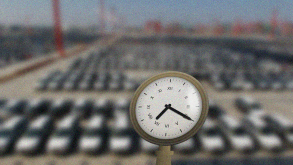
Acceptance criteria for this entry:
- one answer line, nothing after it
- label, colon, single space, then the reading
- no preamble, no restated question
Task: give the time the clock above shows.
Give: 7:20
